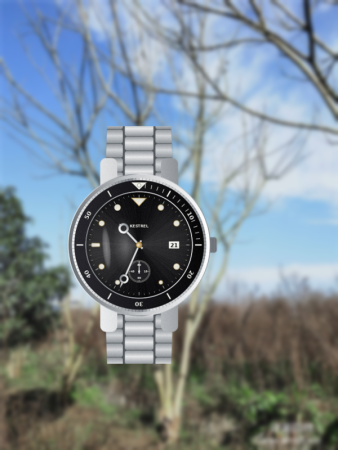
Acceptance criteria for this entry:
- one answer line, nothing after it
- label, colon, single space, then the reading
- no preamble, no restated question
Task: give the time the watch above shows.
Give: 10:34
